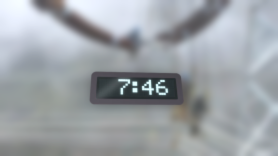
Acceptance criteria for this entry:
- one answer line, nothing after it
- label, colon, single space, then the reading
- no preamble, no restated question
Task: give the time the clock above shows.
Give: 7:46
